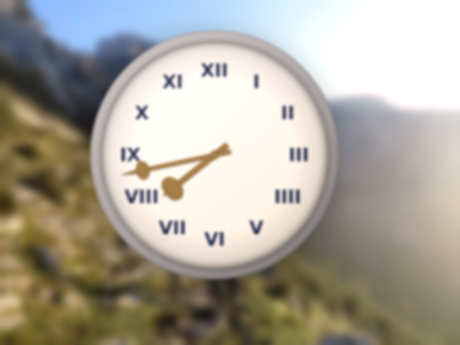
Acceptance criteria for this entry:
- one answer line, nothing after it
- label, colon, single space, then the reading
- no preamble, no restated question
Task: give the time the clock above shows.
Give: 7:43
